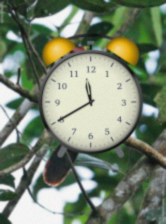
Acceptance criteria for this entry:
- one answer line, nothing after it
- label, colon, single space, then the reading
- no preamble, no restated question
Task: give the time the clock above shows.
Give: 11:40
